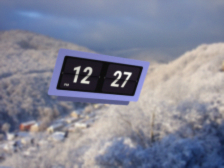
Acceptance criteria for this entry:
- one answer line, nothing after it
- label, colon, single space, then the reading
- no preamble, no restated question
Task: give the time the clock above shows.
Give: 12:27
